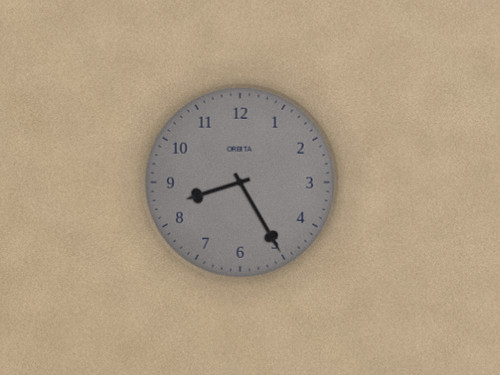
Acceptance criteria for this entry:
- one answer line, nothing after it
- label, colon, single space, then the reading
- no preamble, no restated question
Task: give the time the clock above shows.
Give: 8:25
